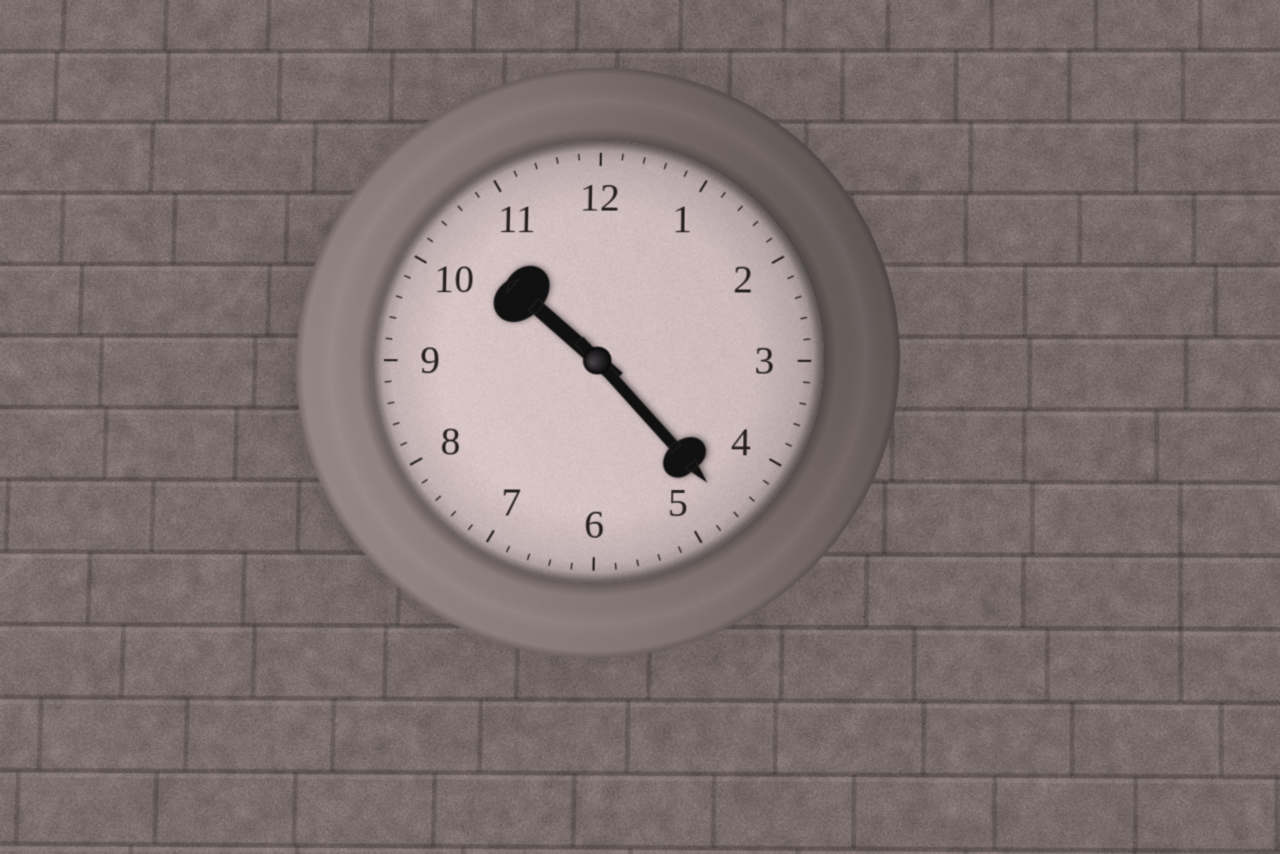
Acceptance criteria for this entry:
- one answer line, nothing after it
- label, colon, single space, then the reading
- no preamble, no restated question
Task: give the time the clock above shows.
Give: 10:23
